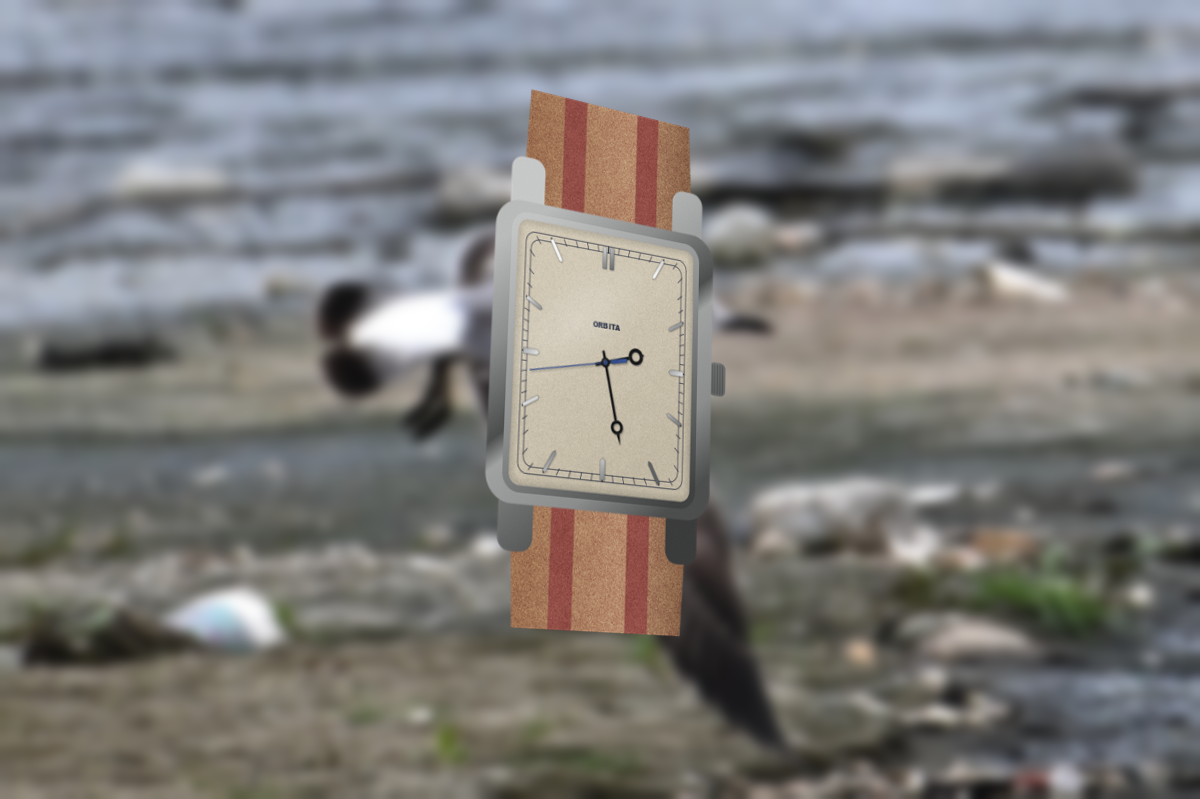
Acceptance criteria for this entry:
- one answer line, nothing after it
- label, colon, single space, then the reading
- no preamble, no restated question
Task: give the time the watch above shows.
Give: 2:27:43
